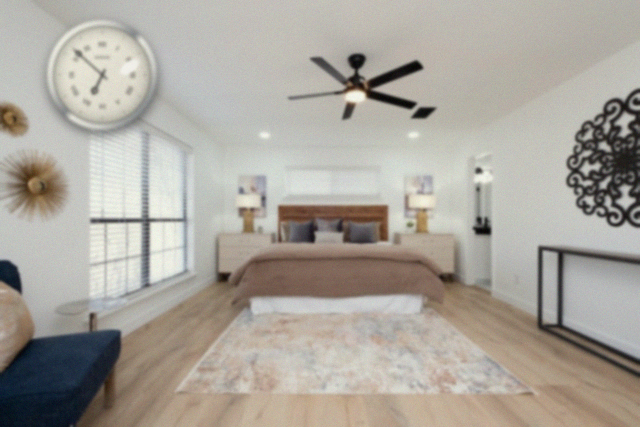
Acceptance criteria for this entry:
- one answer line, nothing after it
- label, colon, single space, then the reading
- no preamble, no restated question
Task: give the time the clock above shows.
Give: 6:52
